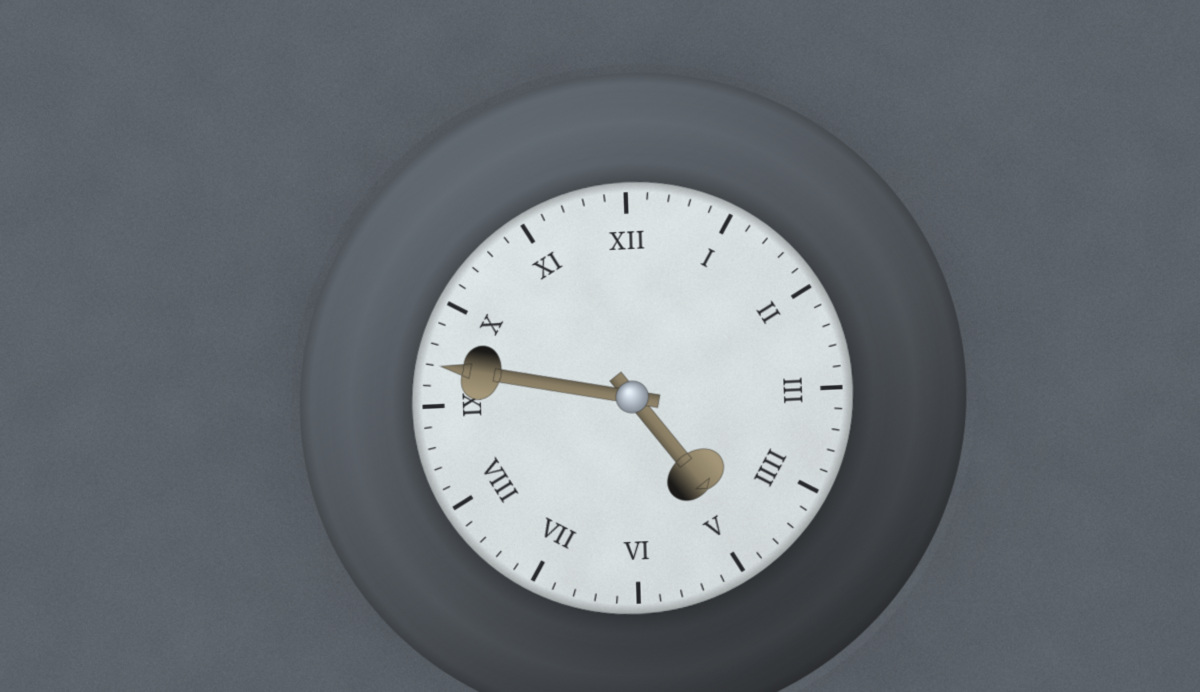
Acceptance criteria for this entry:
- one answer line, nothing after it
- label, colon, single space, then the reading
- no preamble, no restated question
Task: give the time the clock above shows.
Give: 4:47
